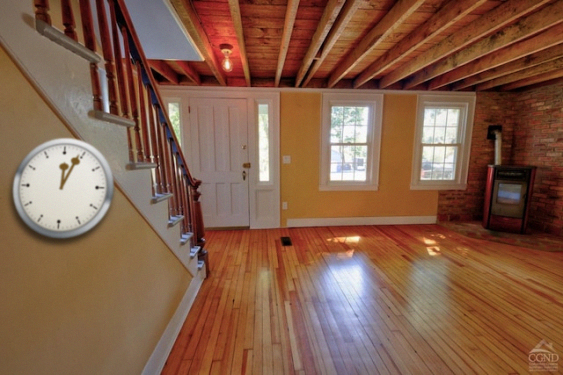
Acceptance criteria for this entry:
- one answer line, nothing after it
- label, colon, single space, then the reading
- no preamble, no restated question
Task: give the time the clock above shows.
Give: 12:04
